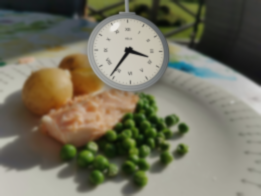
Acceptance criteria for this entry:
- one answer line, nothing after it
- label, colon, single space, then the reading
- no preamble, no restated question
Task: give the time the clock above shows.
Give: 3:36
